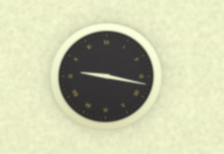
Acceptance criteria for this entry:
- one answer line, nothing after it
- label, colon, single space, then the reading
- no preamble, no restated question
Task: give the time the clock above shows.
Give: 9:17
